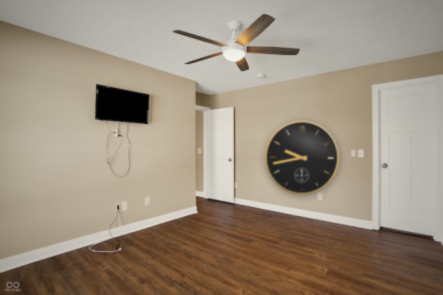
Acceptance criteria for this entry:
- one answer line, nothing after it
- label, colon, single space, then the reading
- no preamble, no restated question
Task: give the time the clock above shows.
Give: 9:43
